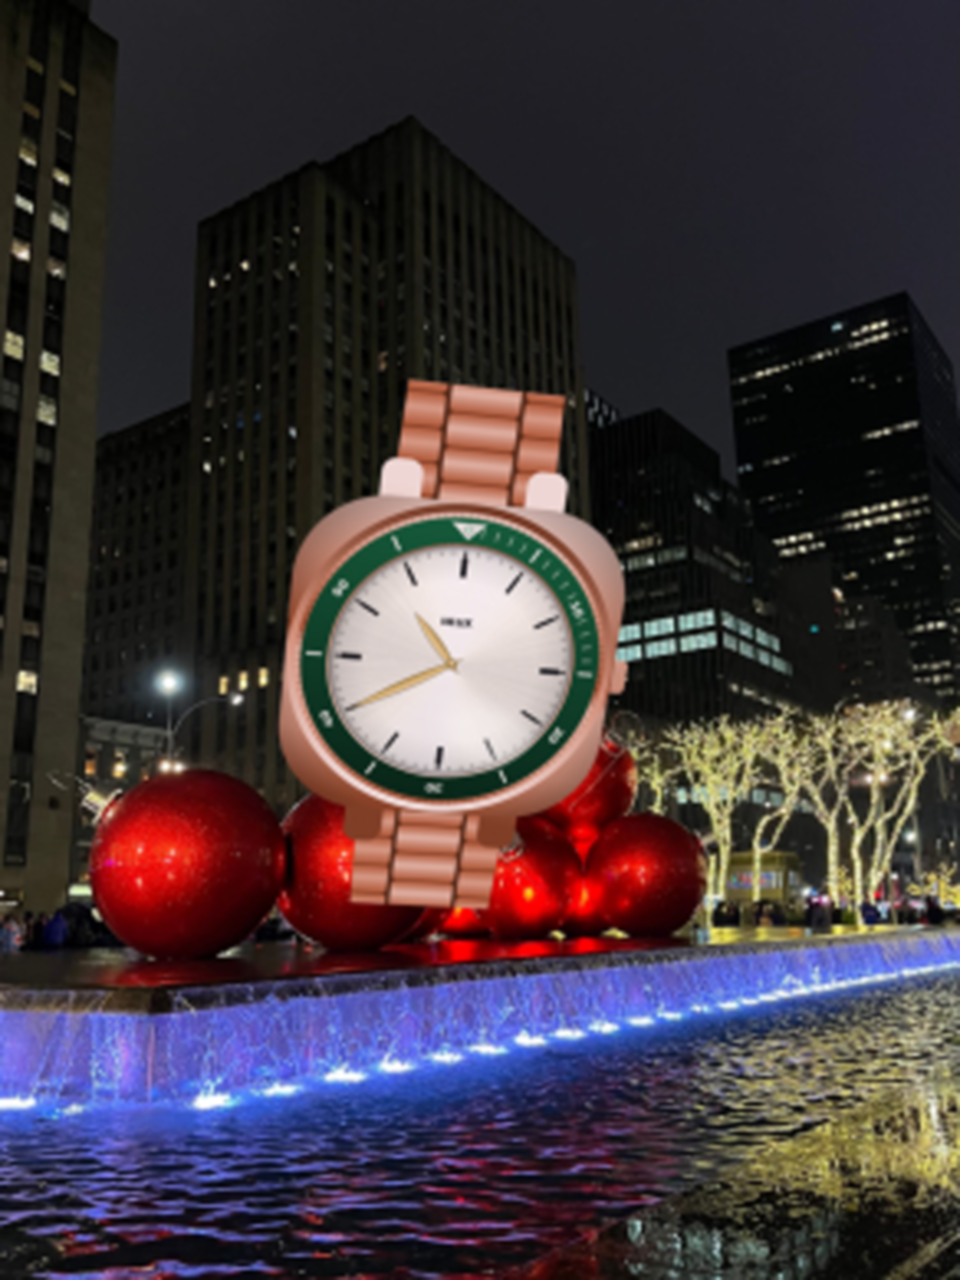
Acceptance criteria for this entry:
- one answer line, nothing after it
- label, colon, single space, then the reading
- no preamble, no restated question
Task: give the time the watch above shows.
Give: 10:40
